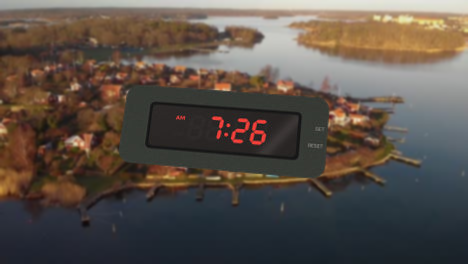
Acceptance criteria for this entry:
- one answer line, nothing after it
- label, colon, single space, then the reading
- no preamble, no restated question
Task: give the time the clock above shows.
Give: 7:26
